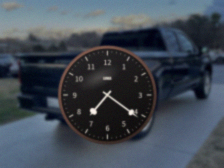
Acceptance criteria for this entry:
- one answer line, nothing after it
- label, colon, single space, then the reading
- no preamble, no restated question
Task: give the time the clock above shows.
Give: 7:21
